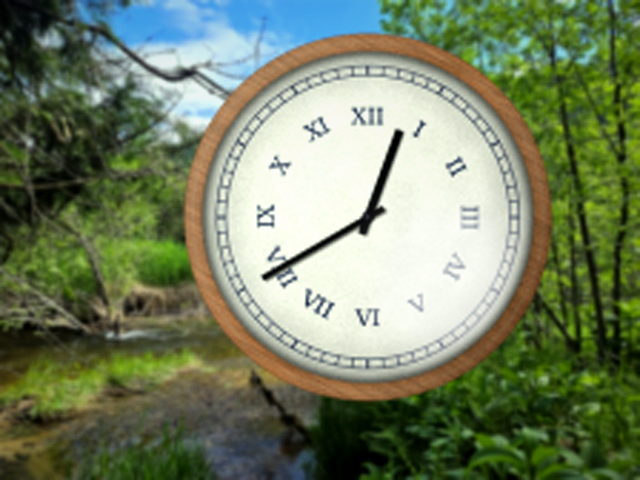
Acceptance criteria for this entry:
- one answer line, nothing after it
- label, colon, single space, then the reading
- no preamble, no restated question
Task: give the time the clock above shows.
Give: 12:40
